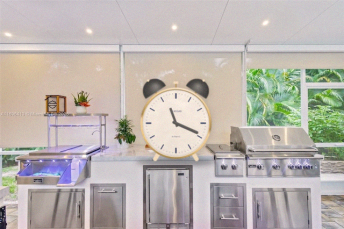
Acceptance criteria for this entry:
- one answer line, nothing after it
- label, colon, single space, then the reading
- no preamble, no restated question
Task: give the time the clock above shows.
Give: 11:19
